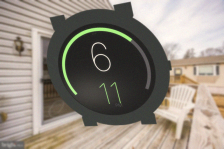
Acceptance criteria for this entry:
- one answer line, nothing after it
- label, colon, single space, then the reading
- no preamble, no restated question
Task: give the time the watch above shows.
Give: 6:11
